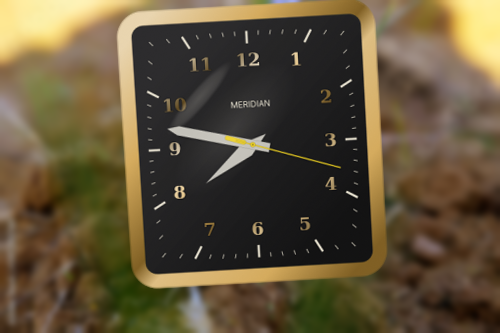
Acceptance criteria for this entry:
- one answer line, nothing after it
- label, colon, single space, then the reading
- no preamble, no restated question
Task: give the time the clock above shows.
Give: 7:47:18
